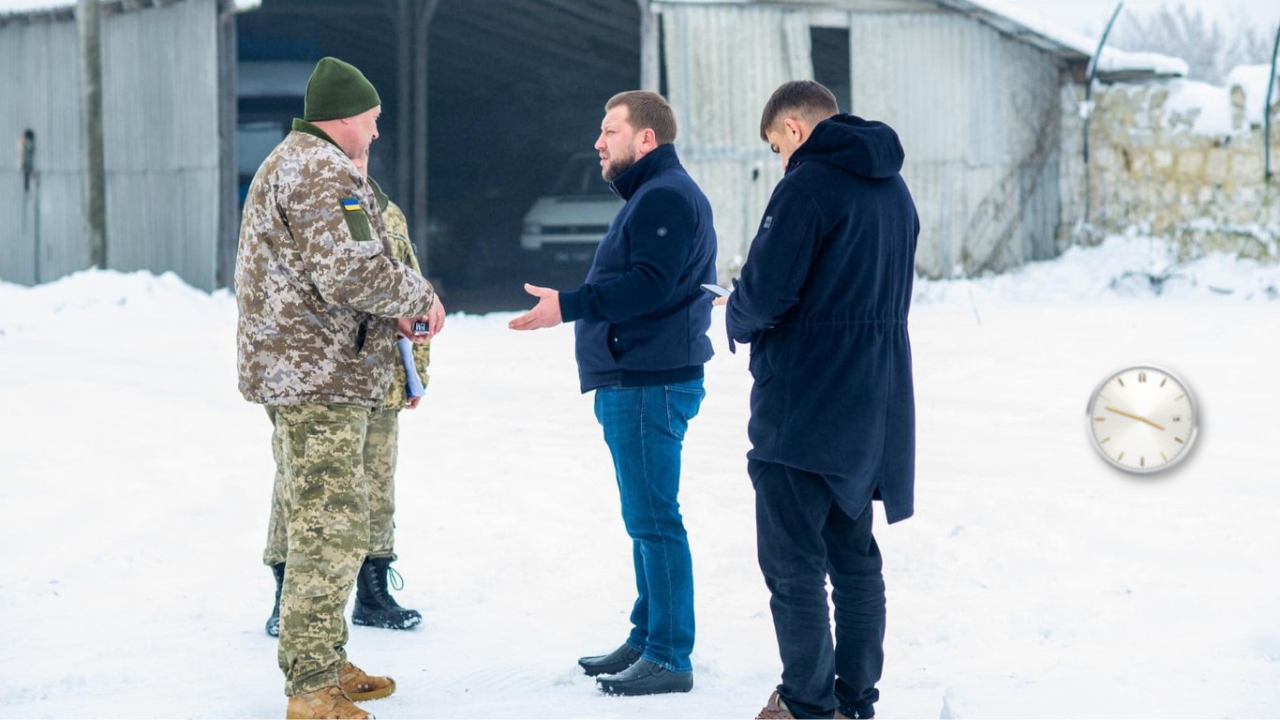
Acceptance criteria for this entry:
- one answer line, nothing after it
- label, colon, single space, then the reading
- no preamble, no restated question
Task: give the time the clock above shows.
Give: 3:48
